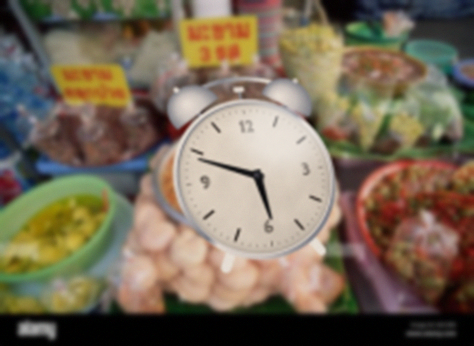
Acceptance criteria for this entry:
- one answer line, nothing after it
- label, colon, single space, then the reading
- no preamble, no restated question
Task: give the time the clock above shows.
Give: 5:49
